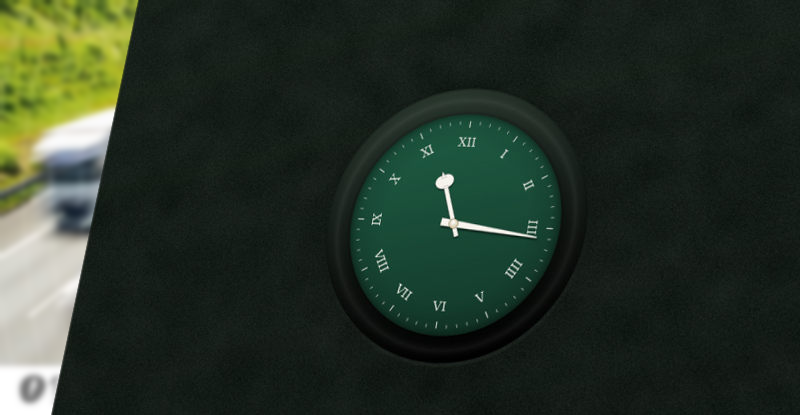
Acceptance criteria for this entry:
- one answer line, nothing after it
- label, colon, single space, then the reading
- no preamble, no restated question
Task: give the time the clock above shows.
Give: 11:16
